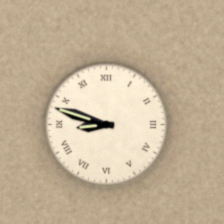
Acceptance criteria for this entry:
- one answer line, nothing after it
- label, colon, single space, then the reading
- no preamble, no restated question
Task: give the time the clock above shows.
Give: 8:48
